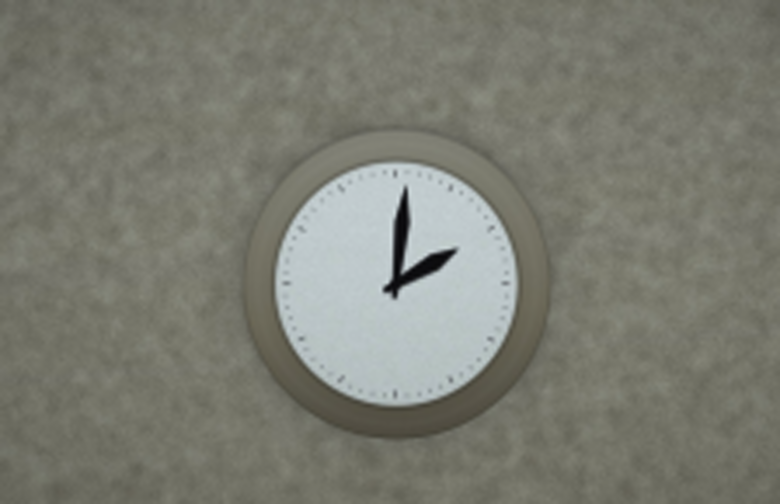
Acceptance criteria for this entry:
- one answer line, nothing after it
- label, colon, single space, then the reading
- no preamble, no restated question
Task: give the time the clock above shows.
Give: 2:01
